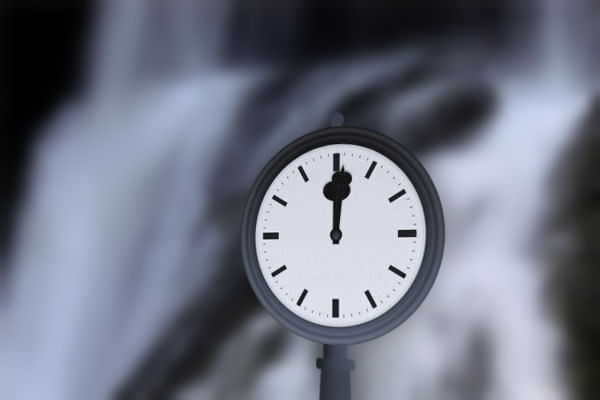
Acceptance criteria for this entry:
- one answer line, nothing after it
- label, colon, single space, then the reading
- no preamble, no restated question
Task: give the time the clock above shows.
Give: 12:01
